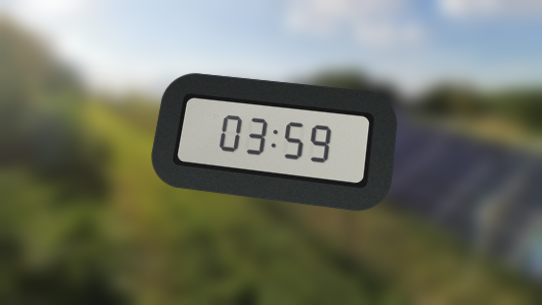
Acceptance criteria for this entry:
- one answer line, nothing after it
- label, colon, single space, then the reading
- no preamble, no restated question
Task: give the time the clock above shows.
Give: 3:59
